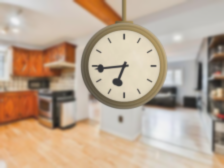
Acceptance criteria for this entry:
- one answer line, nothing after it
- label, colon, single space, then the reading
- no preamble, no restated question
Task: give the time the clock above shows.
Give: 6:44
